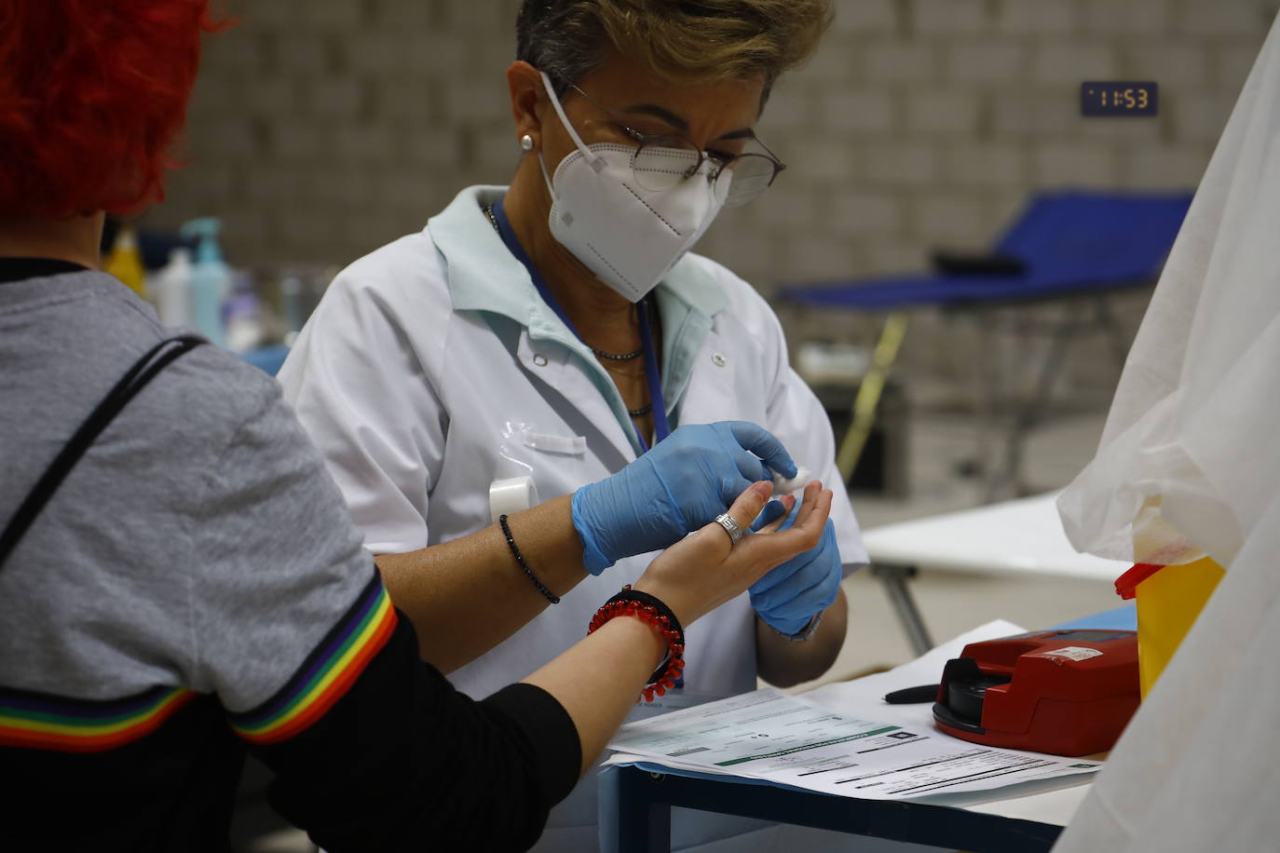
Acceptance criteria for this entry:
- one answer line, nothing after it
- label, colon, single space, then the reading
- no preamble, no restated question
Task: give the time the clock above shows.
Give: 11:53
